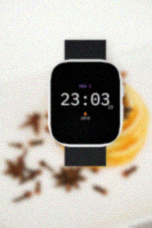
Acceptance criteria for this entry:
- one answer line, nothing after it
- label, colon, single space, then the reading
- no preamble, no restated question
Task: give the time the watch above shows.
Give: 23:03
